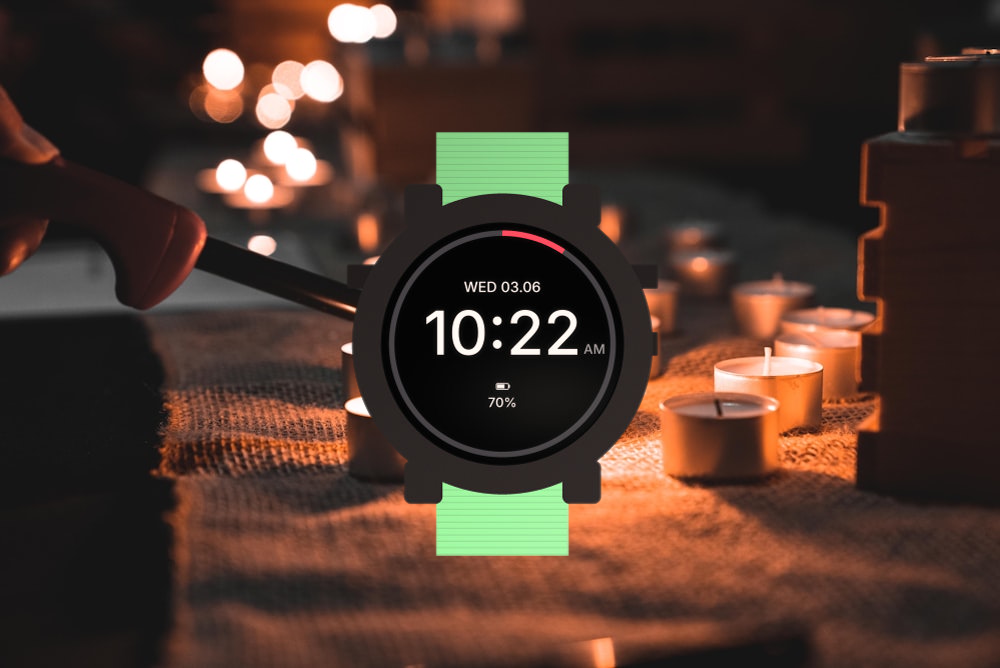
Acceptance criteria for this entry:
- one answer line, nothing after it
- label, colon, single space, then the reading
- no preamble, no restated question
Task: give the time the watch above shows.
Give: 10:22
